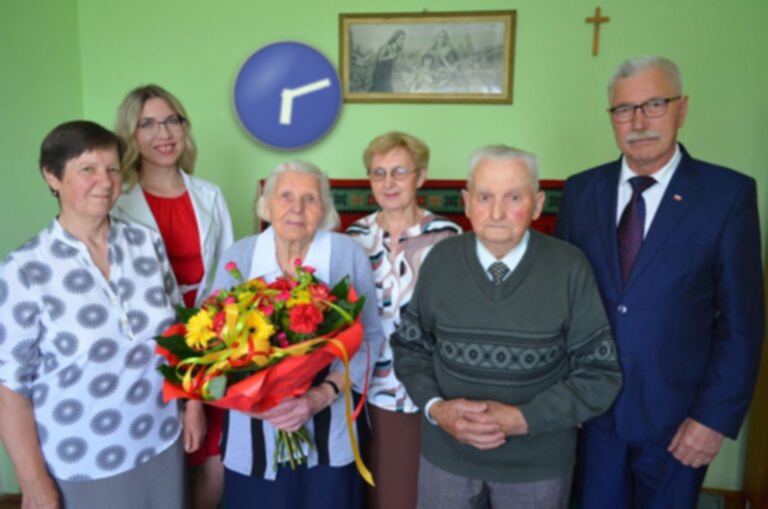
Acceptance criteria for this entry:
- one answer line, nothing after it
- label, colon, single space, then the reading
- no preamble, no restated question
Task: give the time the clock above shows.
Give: 6:12
